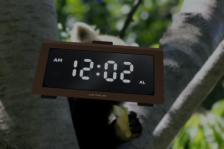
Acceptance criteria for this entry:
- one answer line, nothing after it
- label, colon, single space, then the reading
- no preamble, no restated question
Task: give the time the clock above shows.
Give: 12:02
